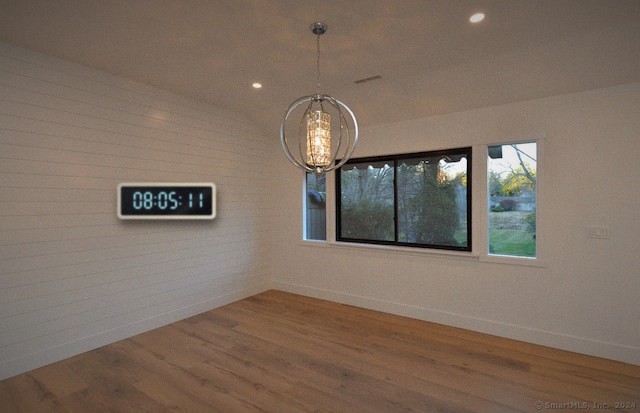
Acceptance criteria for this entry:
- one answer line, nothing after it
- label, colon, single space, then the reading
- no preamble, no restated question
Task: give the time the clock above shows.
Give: 8:05:11
